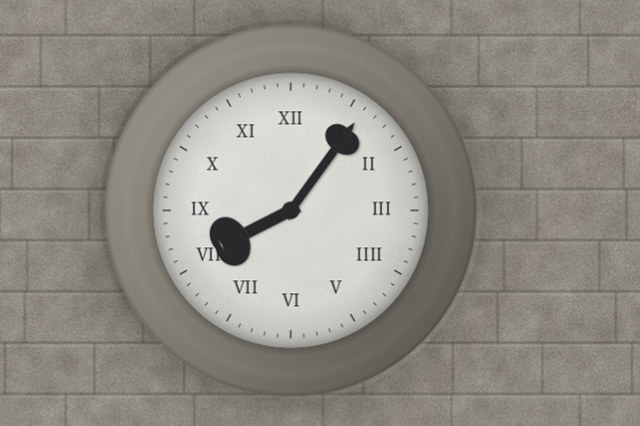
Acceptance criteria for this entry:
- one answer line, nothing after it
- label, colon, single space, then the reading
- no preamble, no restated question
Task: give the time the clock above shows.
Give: 8:06
